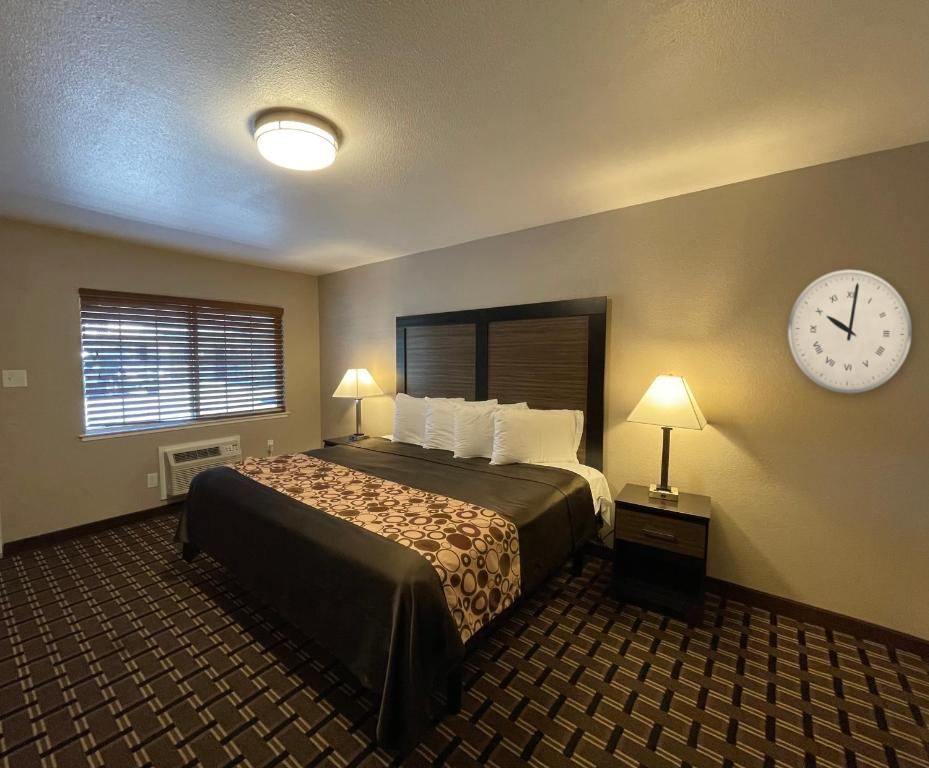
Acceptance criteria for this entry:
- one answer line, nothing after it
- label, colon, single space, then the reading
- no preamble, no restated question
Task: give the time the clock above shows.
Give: 10:01
